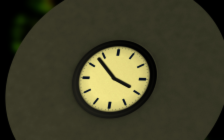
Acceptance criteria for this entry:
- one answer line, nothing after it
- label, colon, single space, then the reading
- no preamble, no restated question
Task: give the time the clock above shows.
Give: 3:53
